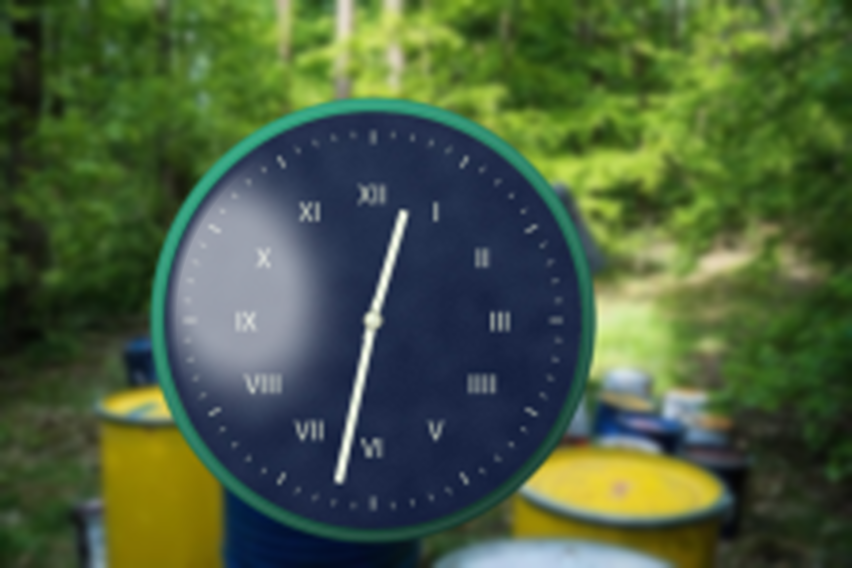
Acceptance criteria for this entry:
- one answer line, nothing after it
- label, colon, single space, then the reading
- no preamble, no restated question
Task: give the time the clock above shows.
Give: 12:32
